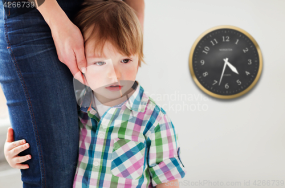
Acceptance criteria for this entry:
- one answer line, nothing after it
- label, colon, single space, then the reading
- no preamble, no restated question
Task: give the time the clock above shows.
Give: 4:33
